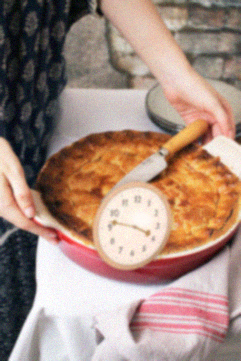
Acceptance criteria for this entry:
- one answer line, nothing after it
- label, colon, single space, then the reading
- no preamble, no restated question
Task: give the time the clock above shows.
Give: 3:47
